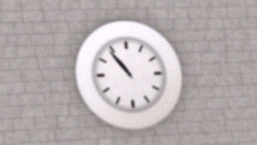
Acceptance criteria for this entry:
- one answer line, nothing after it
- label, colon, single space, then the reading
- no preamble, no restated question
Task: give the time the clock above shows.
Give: 10:54
